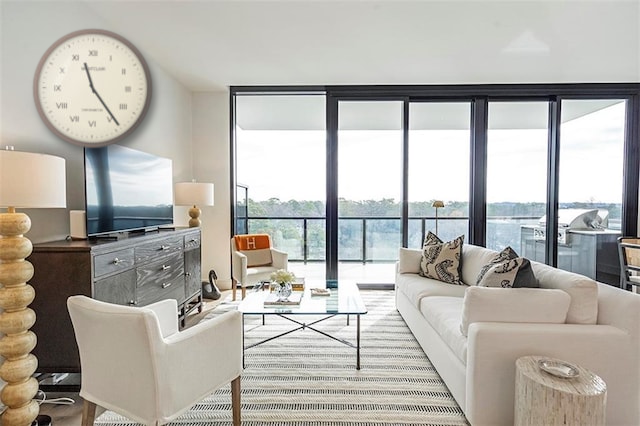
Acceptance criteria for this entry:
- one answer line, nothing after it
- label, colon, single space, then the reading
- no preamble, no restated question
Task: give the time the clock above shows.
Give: 11:24
